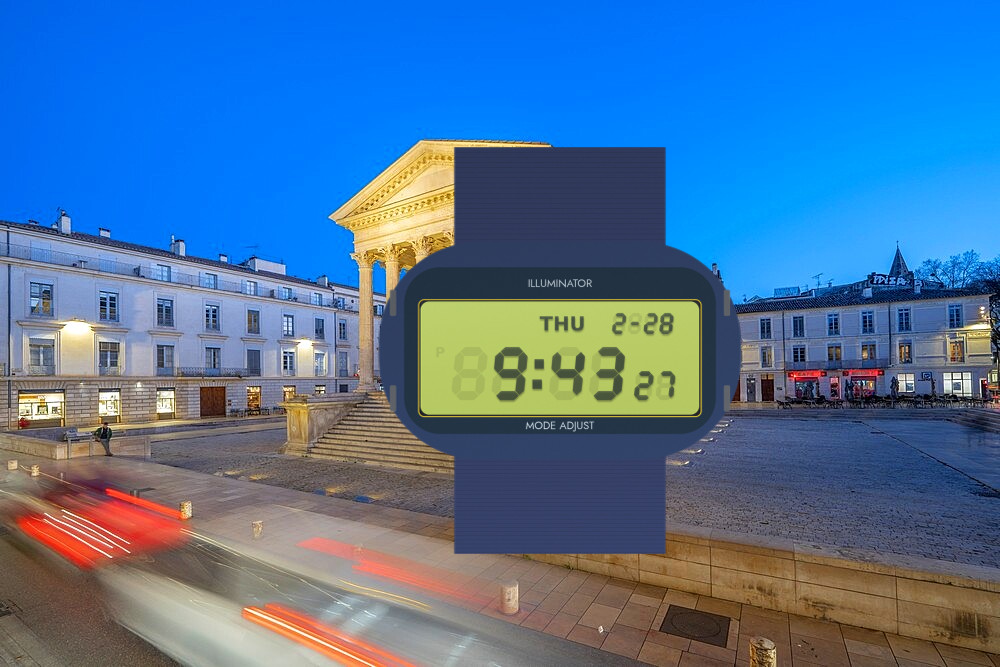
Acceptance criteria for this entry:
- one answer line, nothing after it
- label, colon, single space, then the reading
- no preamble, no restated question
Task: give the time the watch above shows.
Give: 9:43:27
